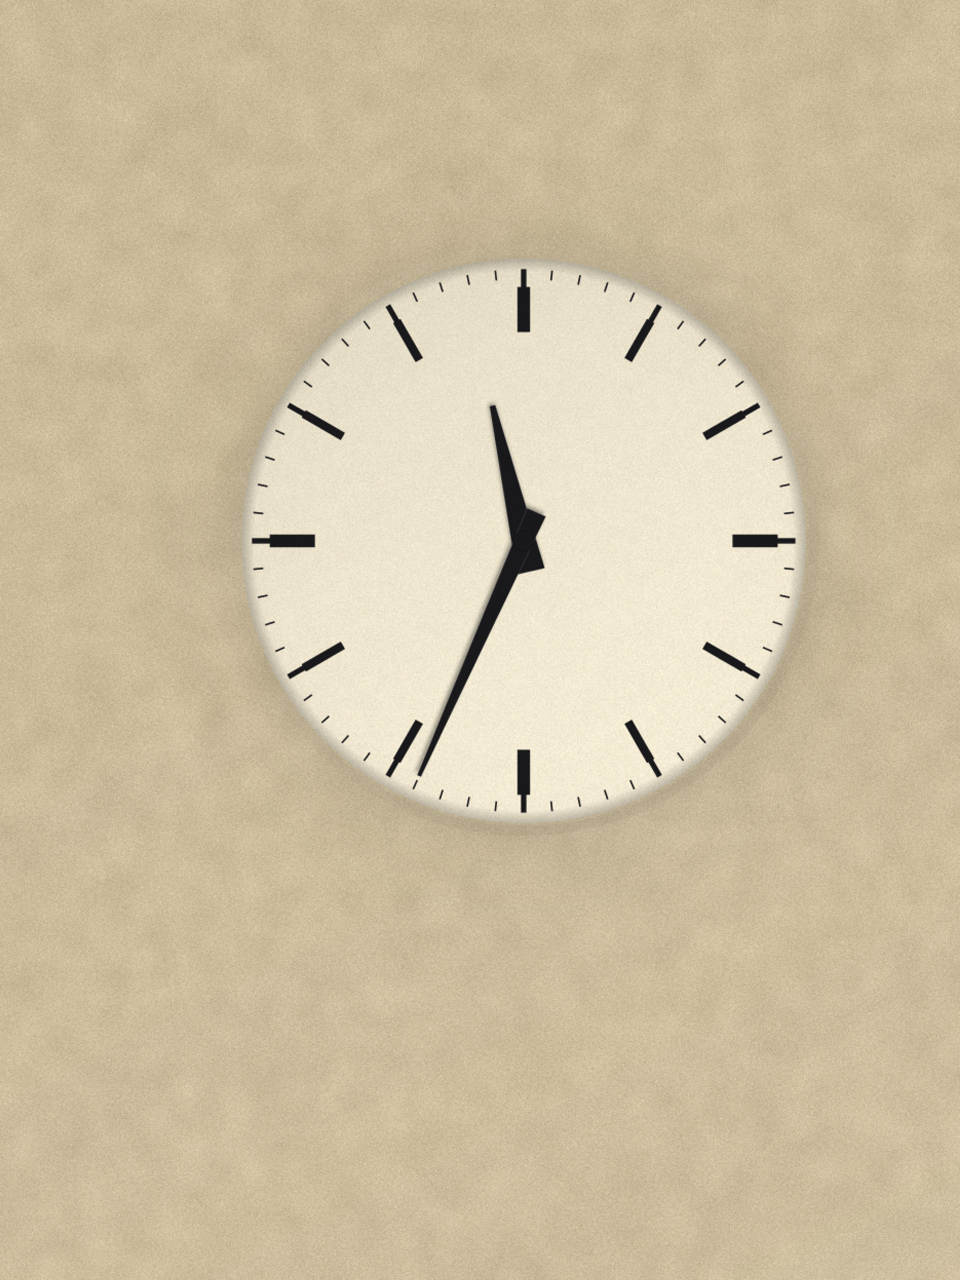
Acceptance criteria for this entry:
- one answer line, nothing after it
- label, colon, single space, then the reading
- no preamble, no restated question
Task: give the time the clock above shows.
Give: 11:34
